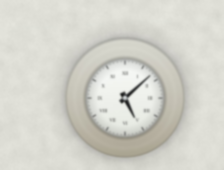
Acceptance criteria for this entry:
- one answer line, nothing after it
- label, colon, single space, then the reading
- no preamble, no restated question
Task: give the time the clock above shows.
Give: 5:08
